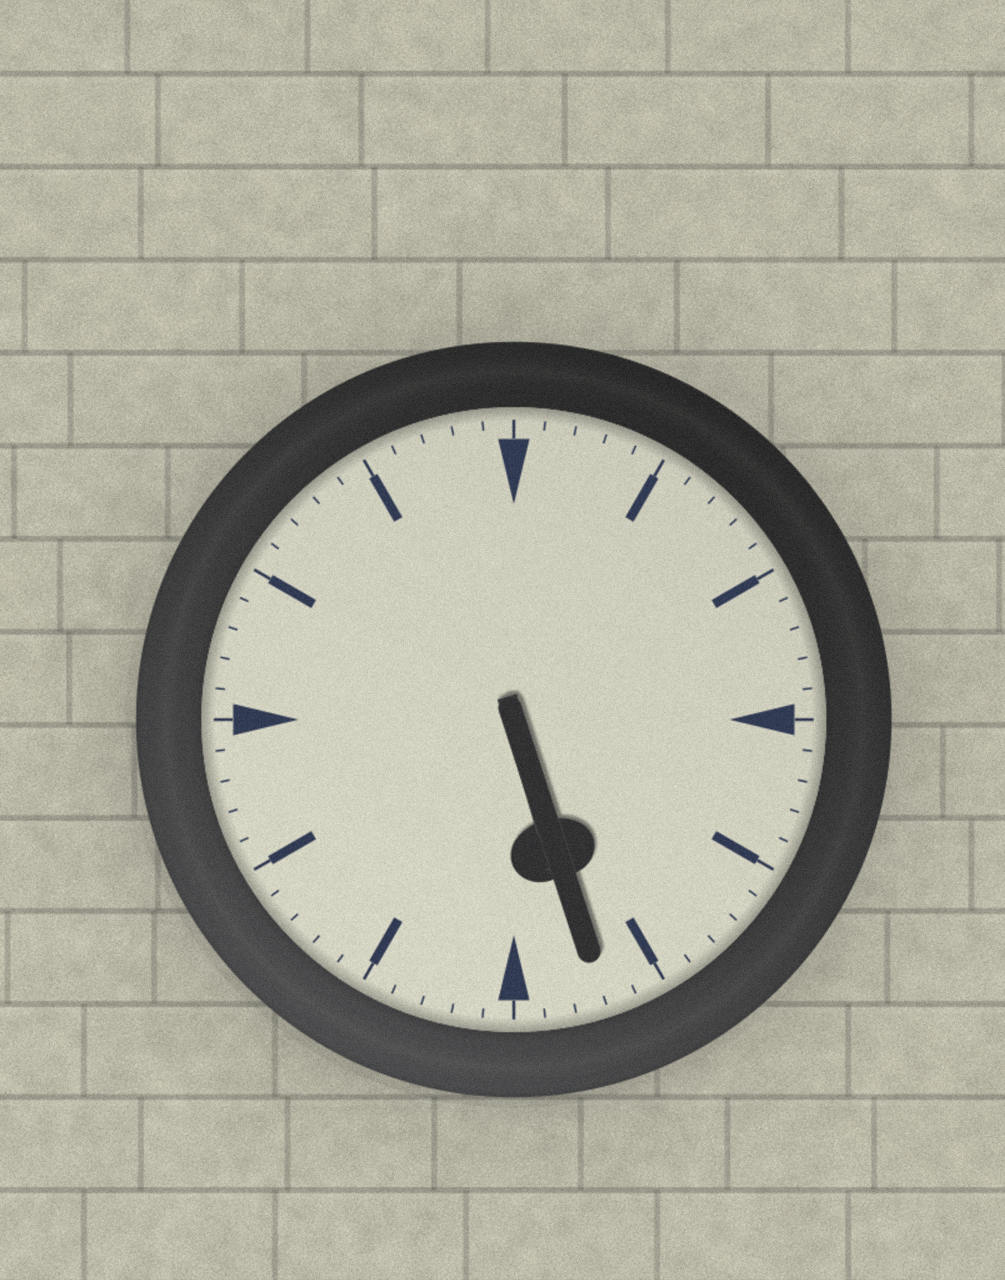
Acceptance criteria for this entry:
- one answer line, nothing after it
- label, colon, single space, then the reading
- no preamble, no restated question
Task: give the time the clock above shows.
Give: 5:27
